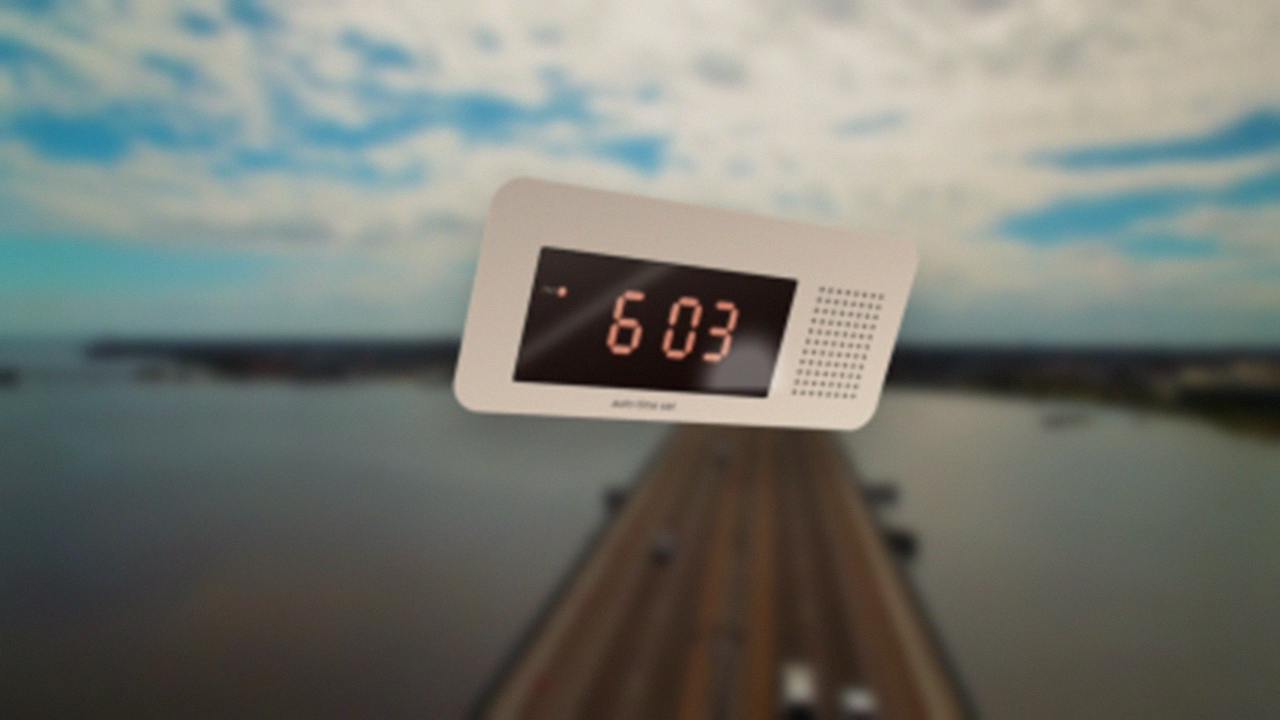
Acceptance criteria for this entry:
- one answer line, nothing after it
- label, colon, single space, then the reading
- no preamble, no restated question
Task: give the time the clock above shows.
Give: 6:03
